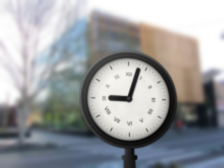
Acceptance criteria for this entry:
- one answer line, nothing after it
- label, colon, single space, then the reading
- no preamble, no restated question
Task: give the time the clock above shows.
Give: 9:03
